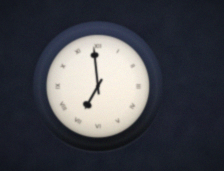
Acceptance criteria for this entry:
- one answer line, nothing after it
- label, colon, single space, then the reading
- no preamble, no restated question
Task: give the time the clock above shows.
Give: 6:59
